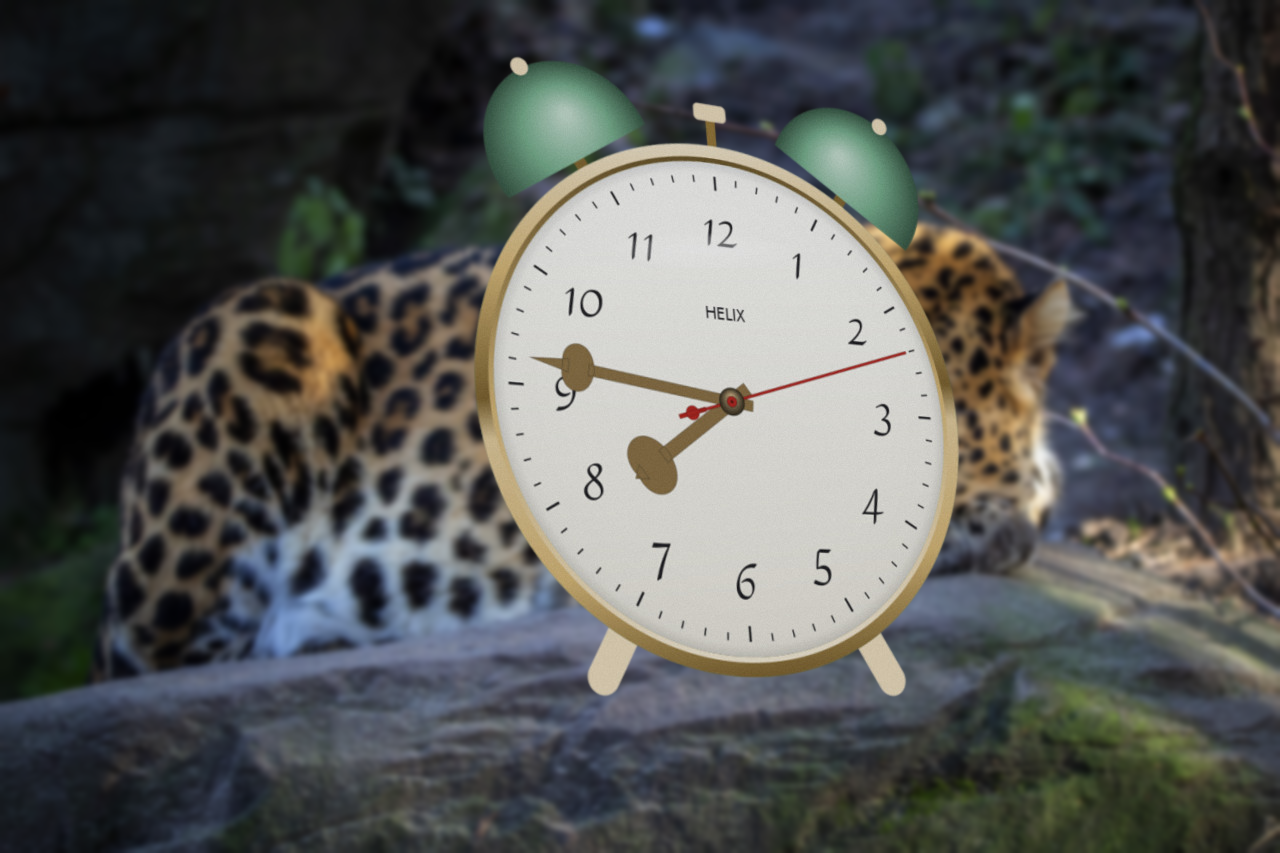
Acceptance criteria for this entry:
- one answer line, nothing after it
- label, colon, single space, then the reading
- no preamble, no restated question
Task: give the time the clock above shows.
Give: 7:46:12
